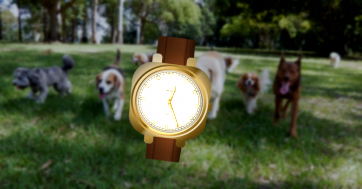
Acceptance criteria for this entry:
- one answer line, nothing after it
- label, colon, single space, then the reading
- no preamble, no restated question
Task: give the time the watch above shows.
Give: 12:26
